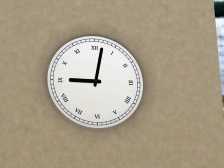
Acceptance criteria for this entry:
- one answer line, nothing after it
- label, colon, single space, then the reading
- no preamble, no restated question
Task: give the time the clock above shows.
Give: 9:02
